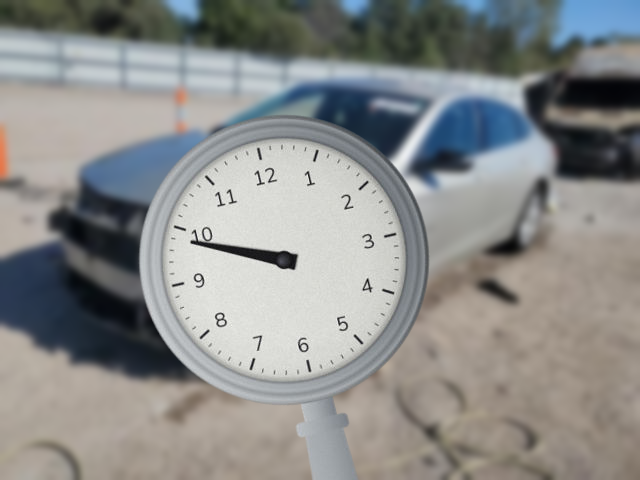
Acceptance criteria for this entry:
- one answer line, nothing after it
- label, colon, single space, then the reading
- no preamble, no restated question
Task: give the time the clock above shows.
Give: 9:49
